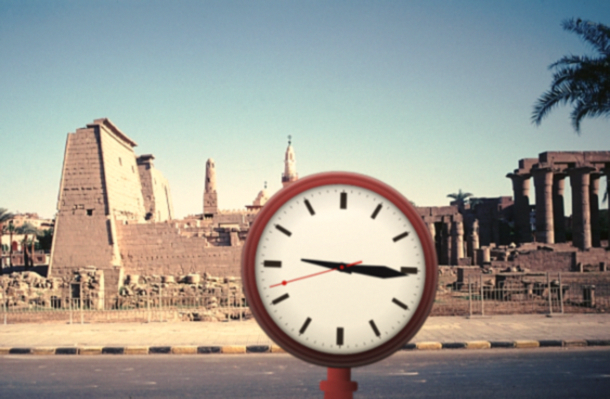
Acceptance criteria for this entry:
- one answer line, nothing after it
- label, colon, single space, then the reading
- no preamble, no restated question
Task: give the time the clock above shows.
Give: 9:15:42
